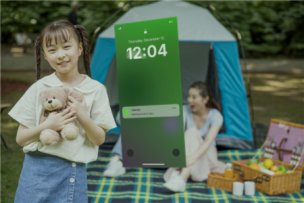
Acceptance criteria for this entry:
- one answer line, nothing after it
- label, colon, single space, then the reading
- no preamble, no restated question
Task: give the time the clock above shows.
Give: 12:04
